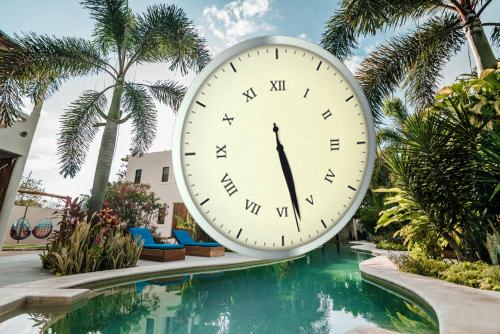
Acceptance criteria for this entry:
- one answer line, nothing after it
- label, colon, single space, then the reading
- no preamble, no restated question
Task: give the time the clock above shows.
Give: 5:27:28
